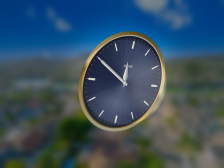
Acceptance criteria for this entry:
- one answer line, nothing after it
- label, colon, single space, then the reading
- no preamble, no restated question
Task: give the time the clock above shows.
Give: 11:50
